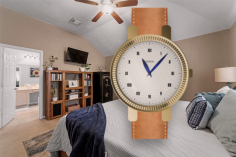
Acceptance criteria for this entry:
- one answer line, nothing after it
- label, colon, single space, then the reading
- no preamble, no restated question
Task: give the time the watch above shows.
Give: 11:07
